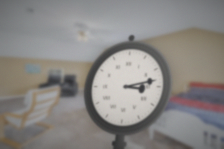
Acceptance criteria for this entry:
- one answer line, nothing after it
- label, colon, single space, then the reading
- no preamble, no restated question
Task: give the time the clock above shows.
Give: 3:13
